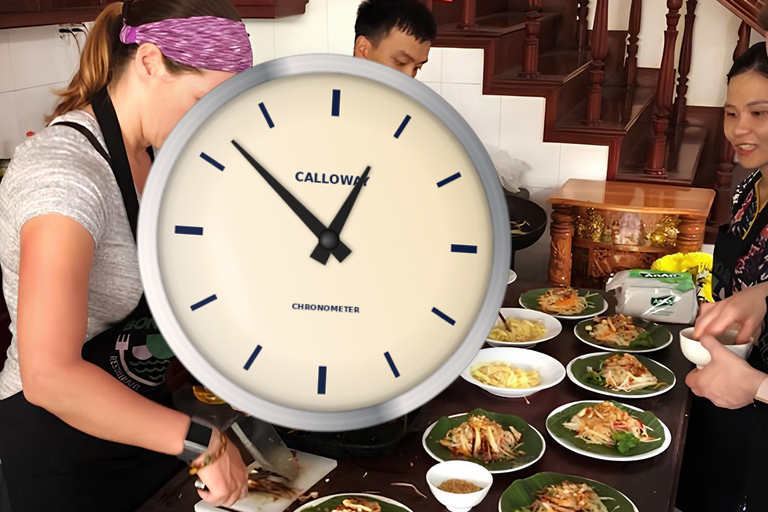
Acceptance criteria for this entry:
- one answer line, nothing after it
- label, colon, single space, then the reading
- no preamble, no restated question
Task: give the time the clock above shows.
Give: 12:52
